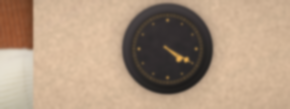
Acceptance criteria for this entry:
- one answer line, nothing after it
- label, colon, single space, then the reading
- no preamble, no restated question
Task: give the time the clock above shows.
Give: 4:20
